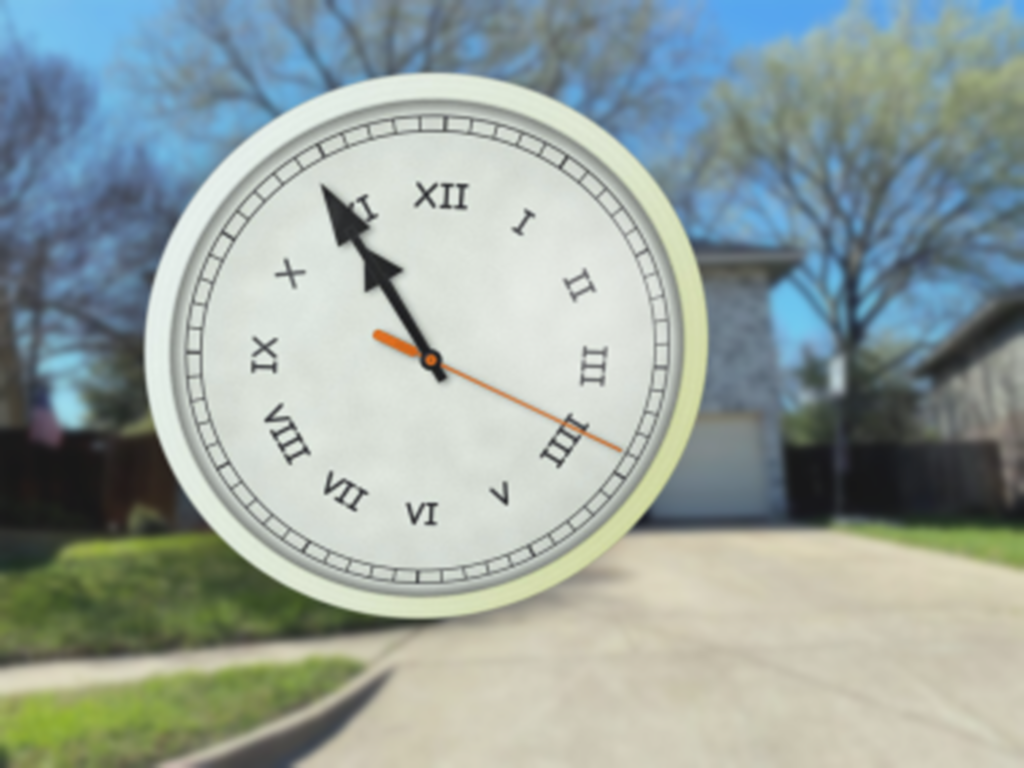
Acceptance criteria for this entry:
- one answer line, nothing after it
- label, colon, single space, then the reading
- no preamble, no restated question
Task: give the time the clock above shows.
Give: 10:54:19
